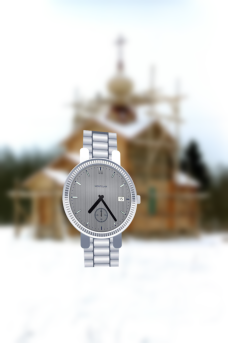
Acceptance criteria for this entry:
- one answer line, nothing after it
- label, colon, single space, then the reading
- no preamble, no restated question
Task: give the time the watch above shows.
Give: 7:24
